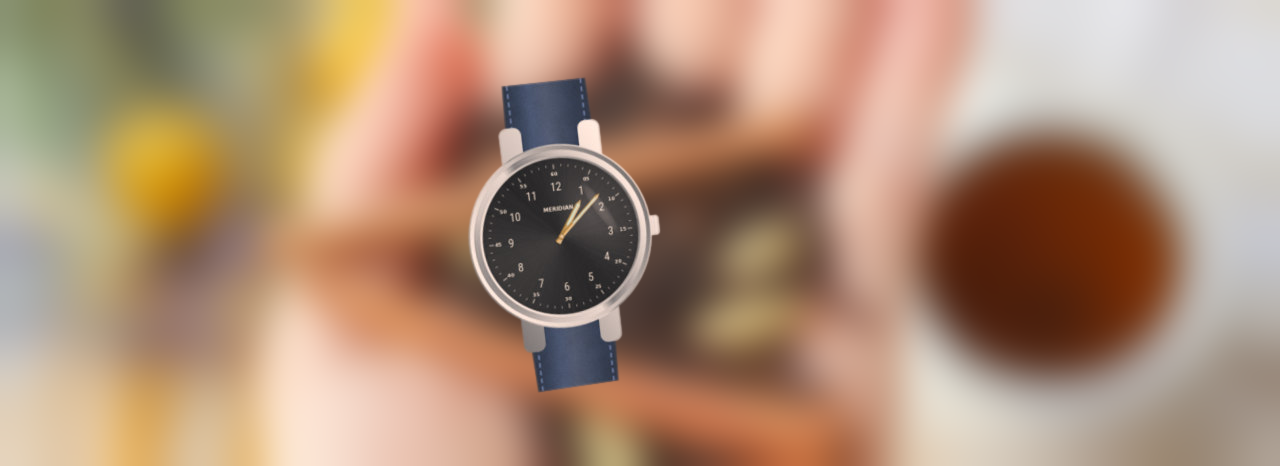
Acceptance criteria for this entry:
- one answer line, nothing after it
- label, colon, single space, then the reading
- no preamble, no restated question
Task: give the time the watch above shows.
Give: 1:08
